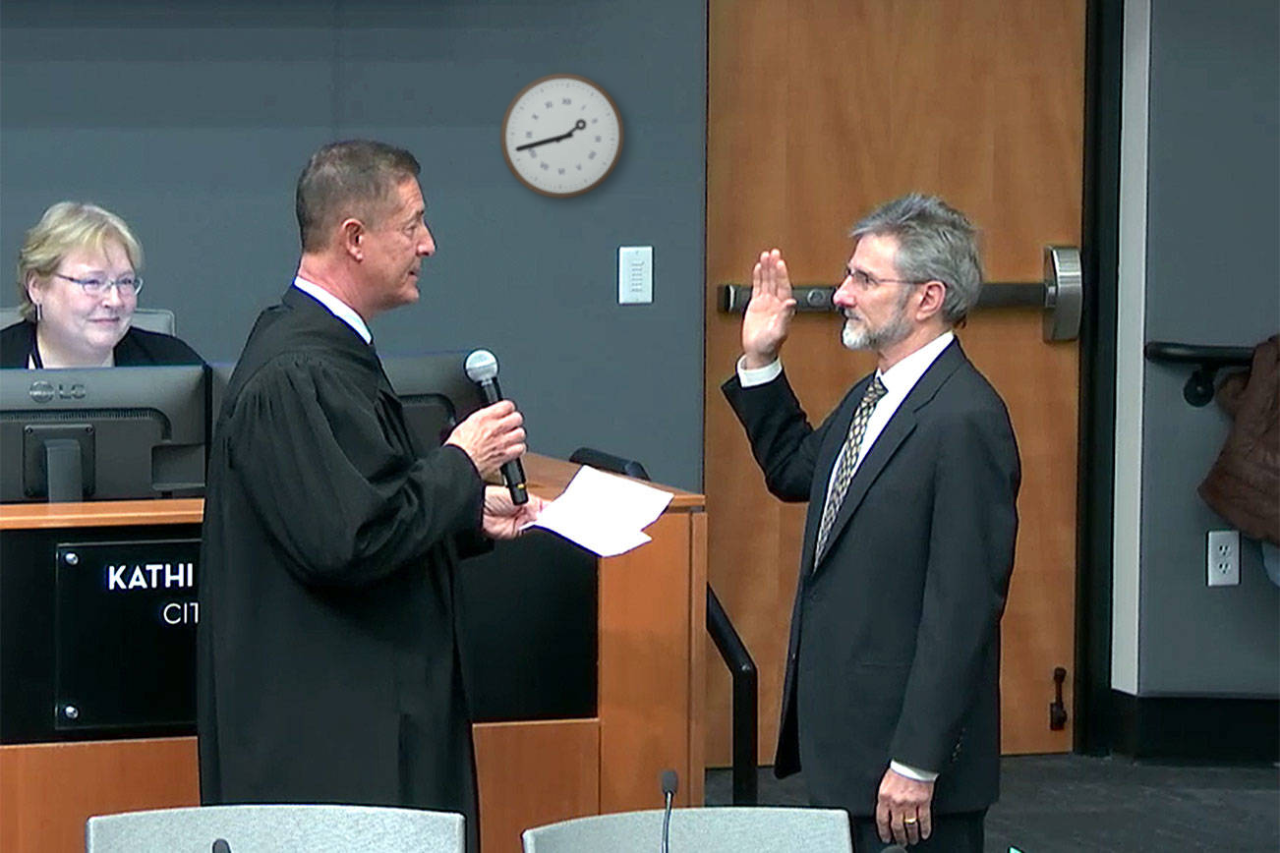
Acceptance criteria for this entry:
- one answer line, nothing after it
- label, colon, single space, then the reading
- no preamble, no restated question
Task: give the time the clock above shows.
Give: 1:42
